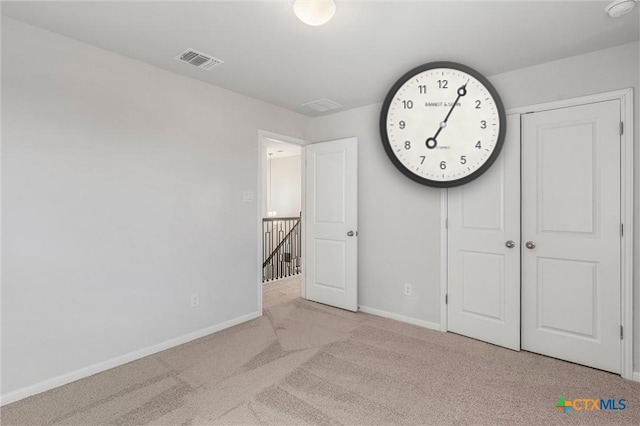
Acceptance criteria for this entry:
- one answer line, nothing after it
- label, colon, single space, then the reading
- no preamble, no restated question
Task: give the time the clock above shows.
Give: 7:05
